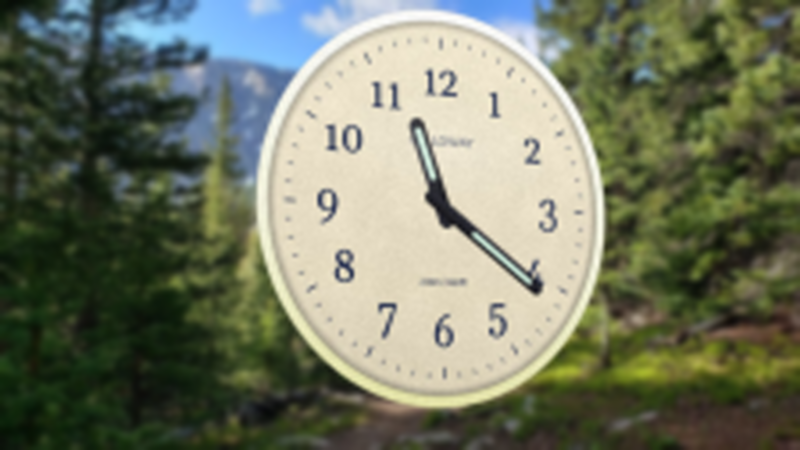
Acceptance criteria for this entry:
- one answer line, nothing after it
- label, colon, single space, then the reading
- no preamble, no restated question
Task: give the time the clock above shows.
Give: 11:21
